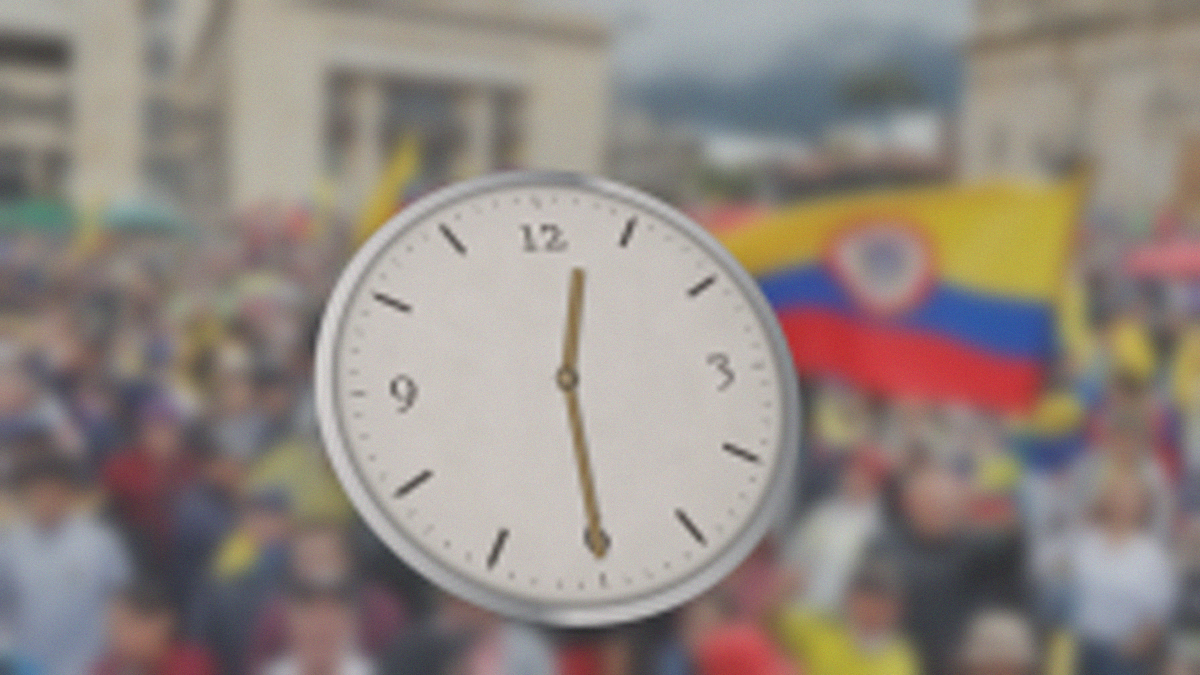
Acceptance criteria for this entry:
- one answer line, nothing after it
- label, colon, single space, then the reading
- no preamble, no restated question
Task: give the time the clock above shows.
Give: 12:30
